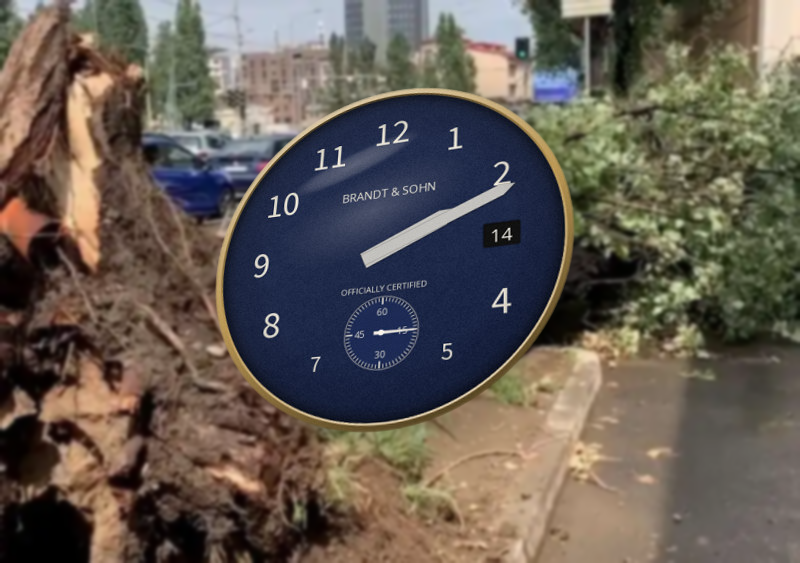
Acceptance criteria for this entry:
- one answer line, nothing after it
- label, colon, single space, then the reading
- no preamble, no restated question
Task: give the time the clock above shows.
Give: 2:11:15
